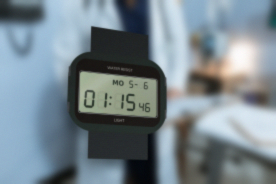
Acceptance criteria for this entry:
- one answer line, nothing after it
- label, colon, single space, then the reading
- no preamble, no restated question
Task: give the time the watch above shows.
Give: 1:15:46
